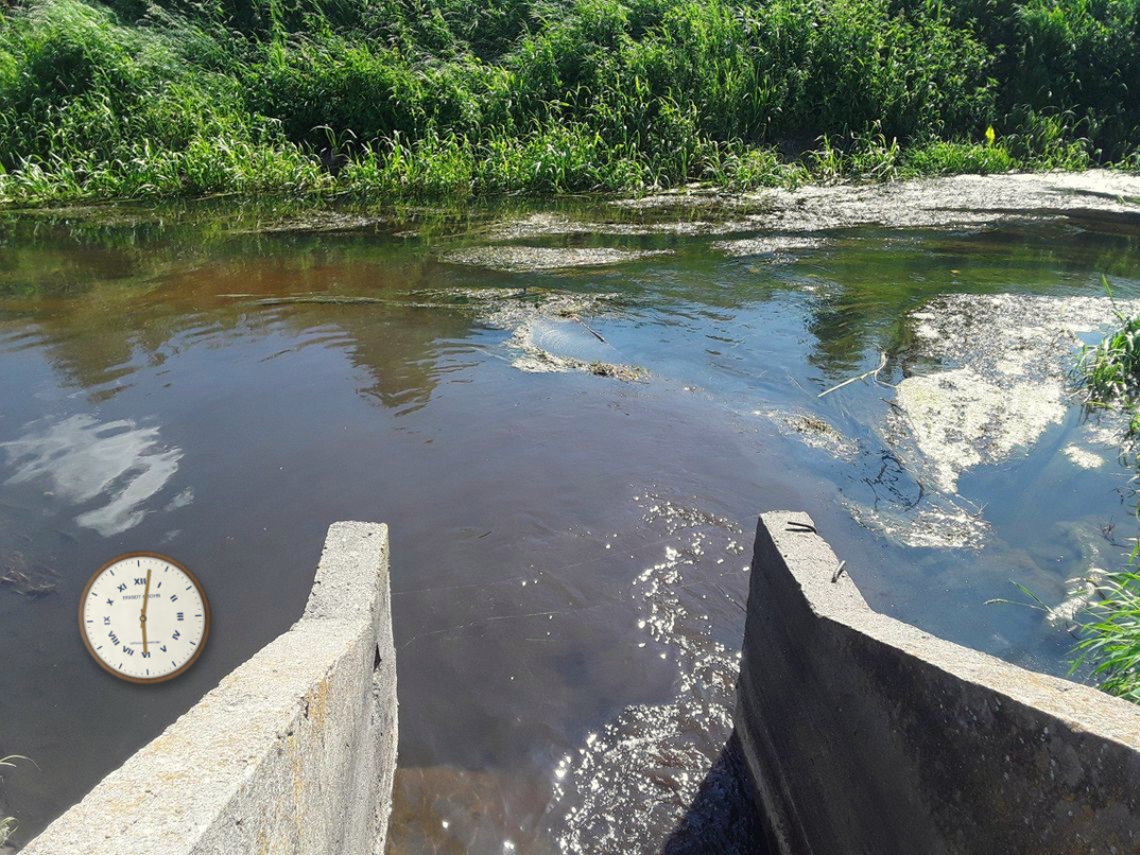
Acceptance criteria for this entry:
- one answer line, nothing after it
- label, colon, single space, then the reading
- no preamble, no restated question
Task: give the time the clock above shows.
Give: 6:02
